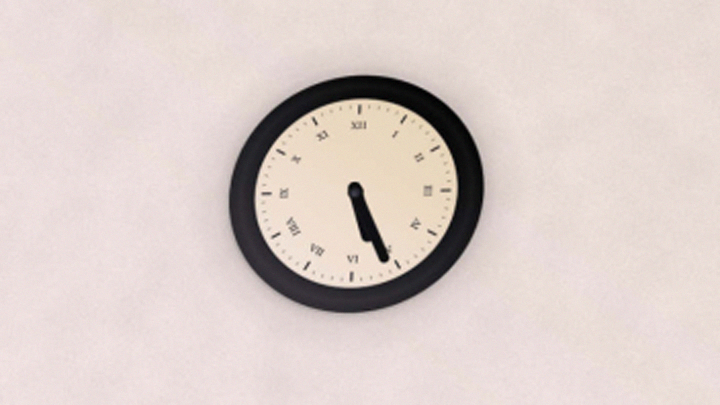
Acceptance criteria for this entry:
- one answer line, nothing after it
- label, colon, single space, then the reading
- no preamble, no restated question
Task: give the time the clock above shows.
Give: 5:26
